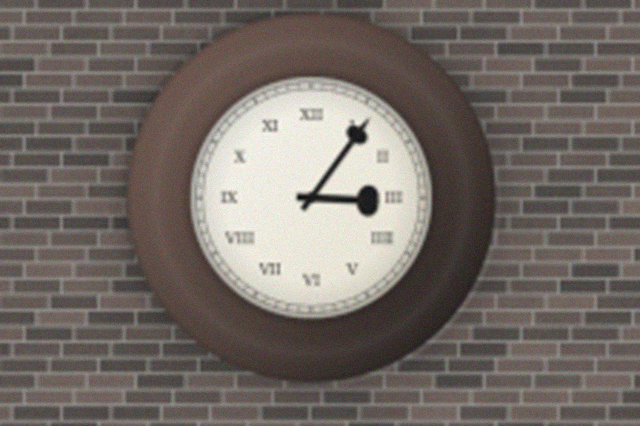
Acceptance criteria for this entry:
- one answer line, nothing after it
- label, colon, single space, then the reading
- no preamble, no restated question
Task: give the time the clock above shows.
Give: 3:06
